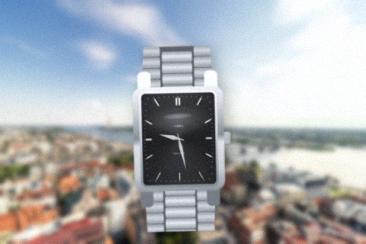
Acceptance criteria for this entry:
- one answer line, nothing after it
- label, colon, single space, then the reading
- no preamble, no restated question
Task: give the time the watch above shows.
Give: 9:28
